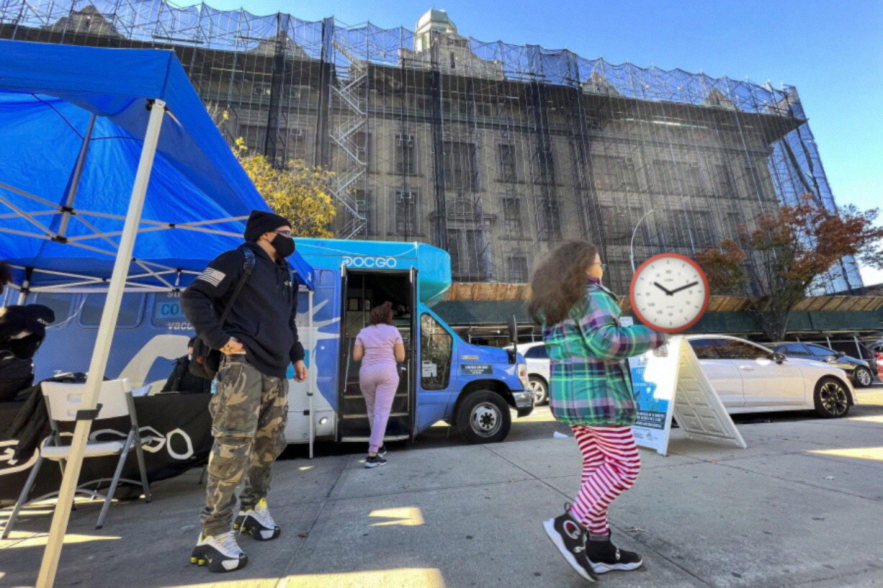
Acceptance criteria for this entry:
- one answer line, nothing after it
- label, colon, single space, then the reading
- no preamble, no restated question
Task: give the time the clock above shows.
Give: 10:12
